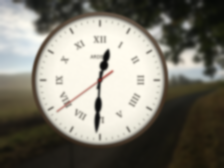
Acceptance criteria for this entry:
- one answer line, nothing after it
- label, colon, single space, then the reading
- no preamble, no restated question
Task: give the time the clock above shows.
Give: 12:30:39
